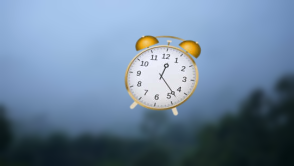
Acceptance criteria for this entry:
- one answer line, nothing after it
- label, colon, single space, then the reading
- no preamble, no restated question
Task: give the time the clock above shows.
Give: 12:23
